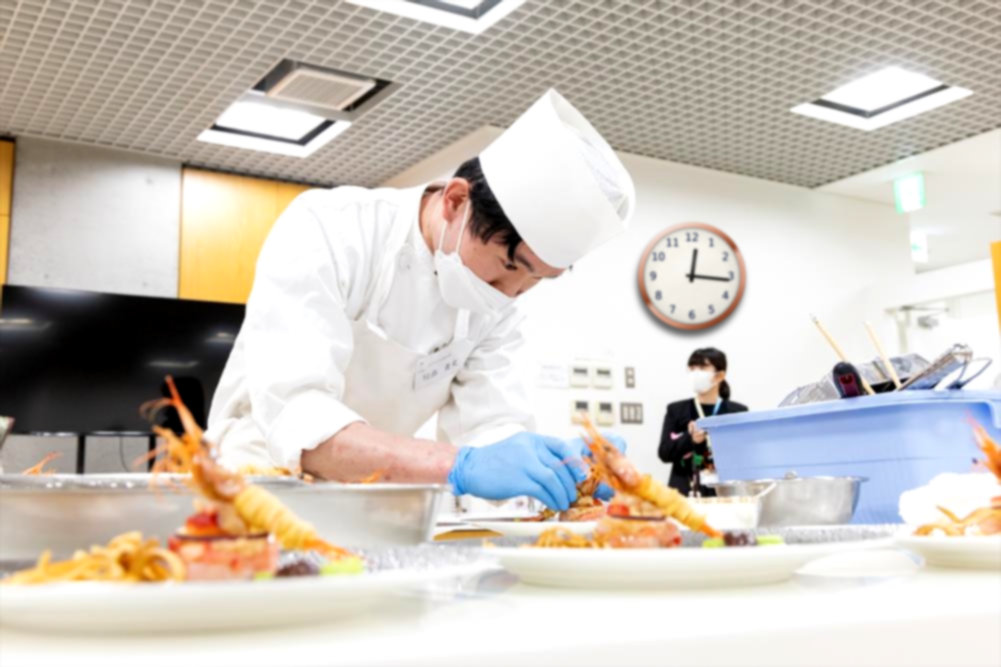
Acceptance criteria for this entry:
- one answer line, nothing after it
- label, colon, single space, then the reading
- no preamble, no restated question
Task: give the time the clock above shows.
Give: 12:16
